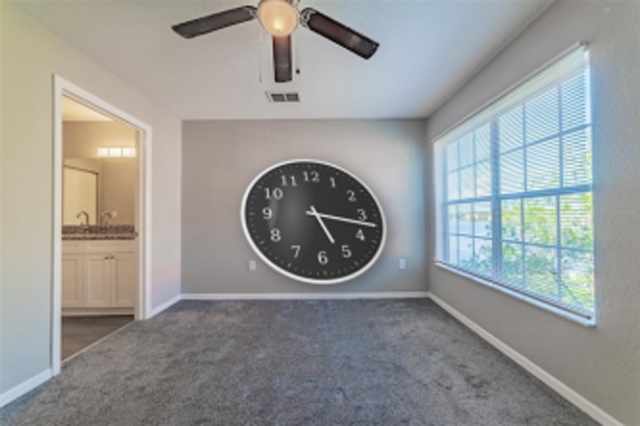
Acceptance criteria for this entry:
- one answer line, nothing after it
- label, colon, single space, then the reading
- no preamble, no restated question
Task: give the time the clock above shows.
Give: 5:17
